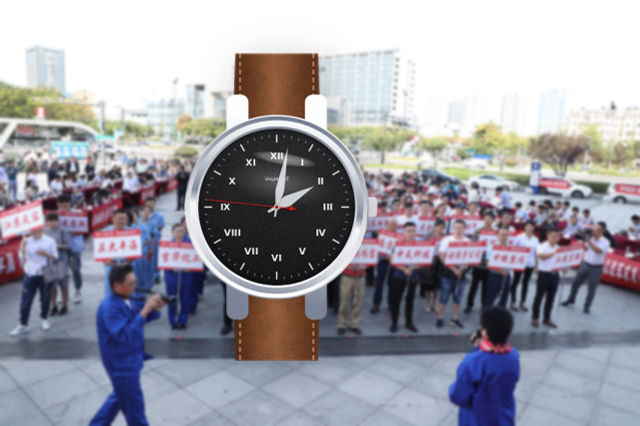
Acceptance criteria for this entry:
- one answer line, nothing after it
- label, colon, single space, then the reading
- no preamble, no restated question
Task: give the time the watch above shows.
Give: 2:01:46
